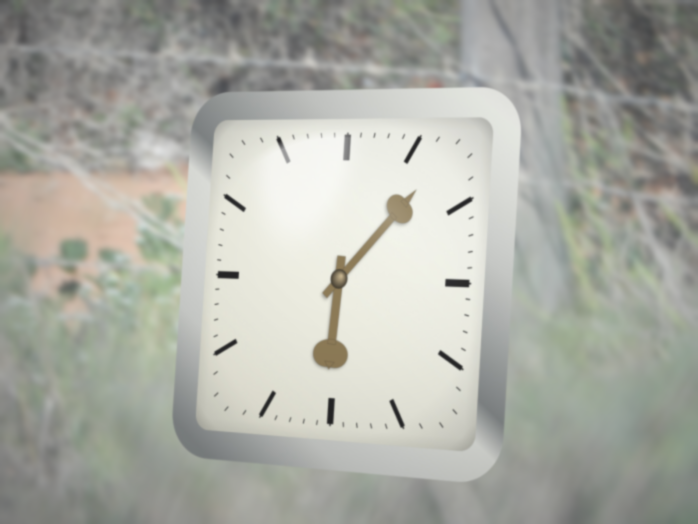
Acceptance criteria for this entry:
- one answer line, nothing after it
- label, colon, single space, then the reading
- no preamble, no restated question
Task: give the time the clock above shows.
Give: 6:07
